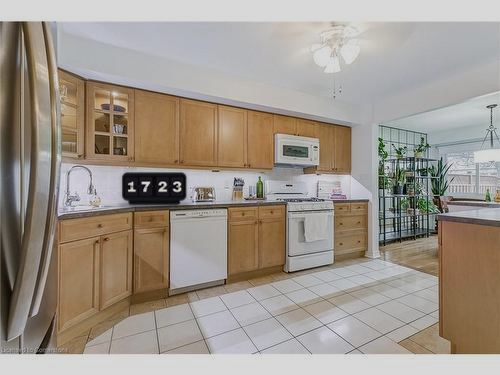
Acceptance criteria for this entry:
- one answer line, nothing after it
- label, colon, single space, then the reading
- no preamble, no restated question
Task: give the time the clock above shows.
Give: 17:23
